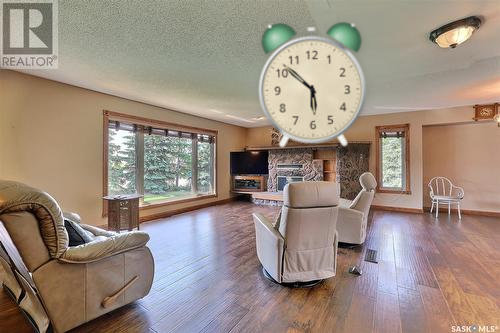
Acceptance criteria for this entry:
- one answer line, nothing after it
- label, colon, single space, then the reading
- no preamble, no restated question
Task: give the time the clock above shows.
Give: 5:52
